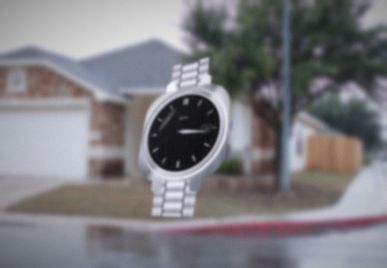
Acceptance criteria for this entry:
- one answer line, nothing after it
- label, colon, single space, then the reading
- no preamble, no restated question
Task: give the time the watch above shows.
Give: 3:16
